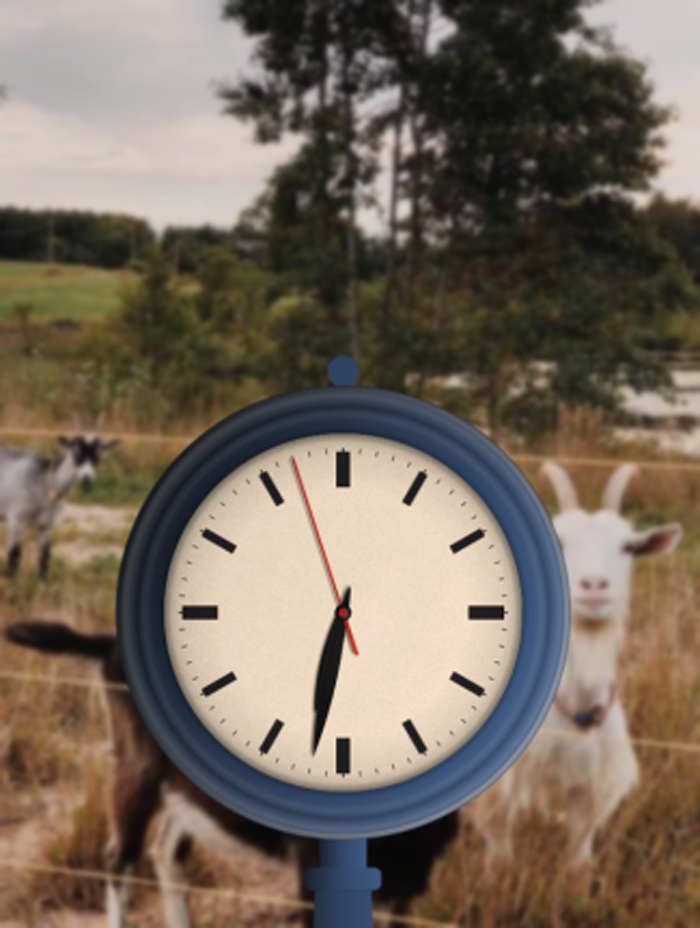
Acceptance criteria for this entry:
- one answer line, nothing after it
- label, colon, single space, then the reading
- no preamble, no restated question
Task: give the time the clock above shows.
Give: 6:31:57
